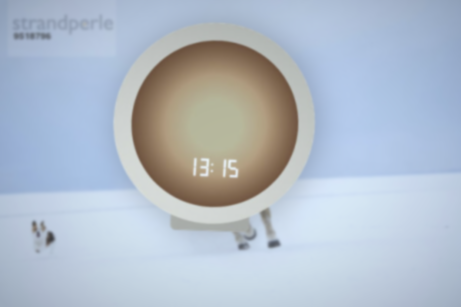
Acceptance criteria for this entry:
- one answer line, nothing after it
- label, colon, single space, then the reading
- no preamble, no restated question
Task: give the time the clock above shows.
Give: 13:15
